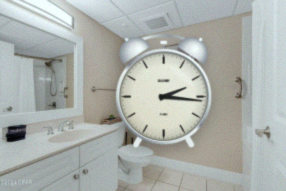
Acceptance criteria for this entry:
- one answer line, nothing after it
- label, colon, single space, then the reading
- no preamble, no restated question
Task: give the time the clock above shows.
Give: 2:16
